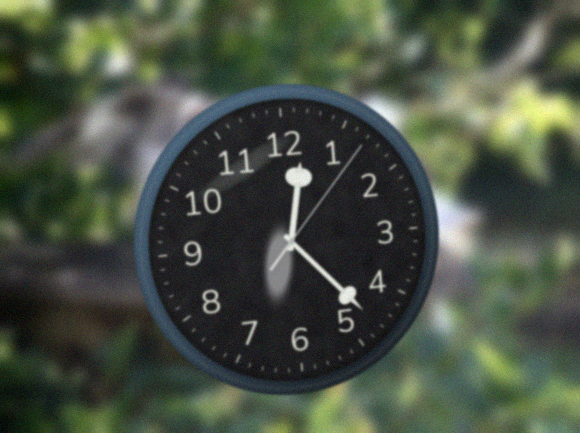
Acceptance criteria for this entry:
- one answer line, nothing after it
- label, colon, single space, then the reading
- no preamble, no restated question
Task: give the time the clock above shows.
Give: 12:23:07
